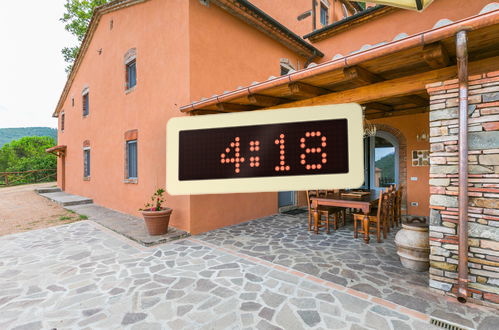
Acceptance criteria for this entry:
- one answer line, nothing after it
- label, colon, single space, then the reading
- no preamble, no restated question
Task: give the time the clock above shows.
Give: 4:18
